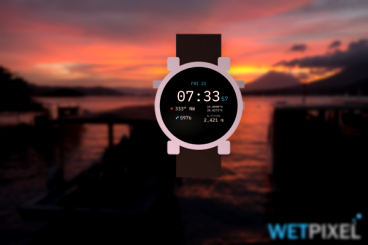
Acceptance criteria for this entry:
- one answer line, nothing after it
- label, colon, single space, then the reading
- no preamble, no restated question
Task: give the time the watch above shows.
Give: 7:33
